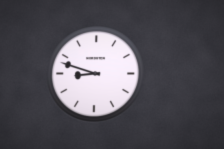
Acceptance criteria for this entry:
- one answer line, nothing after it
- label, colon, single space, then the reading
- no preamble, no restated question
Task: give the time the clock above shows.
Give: 8:48
